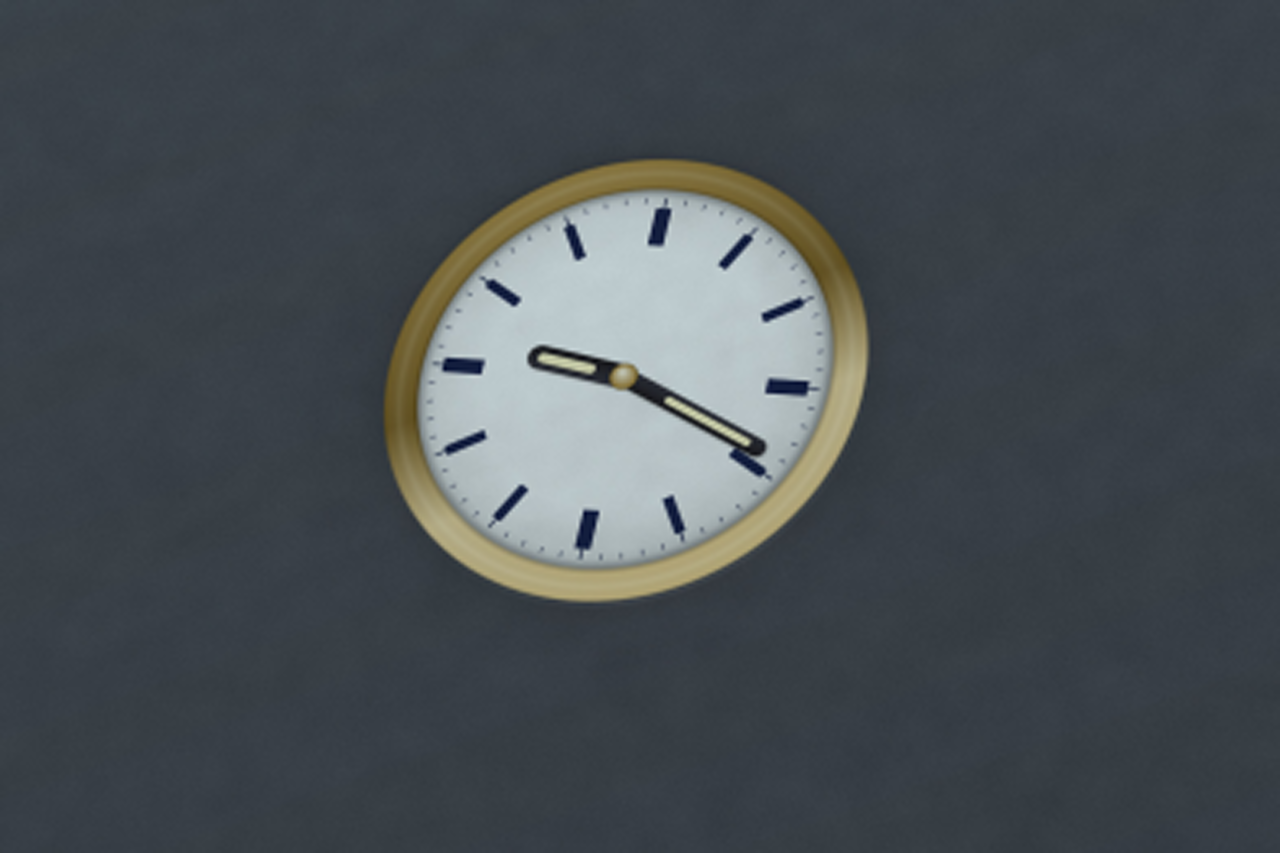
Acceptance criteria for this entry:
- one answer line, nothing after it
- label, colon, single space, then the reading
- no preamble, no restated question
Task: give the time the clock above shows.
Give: 9:19
